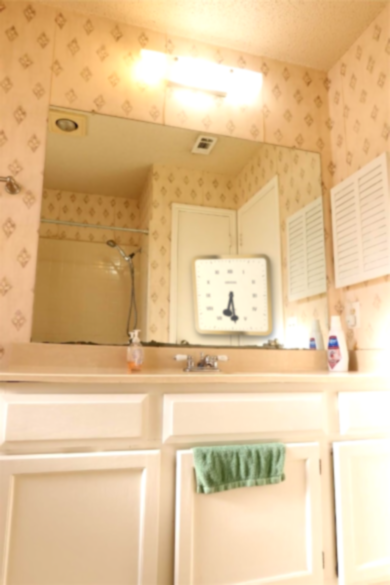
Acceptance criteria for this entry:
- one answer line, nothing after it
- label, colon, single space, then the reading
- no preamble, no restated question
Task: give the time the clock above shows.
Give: 6:29
